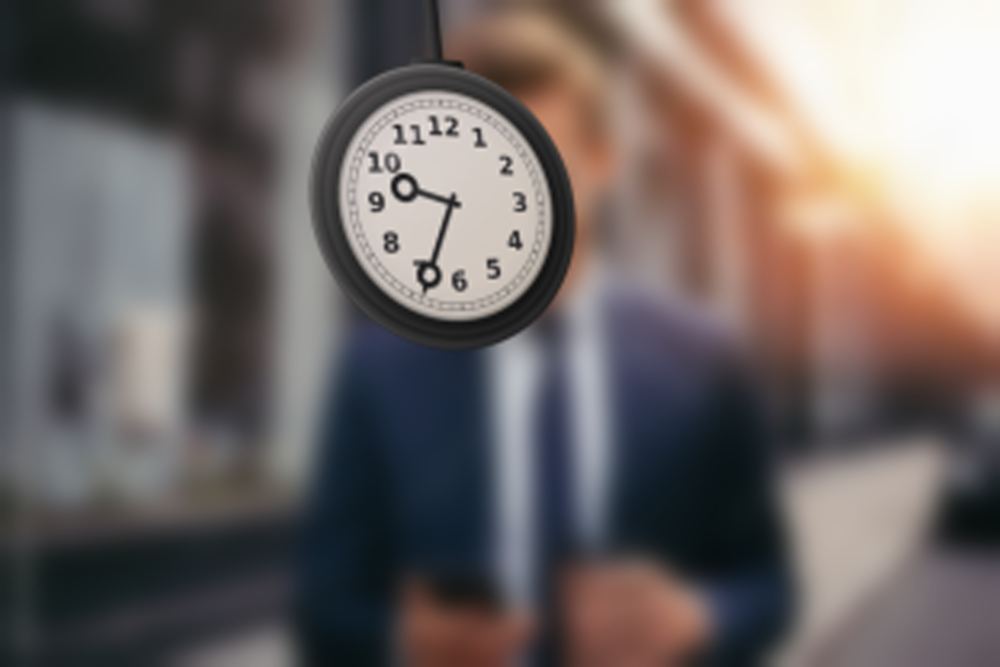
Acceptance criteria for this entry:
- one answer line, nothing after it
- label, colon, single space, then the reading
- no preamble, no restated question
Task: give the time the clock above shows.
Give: 9:34
